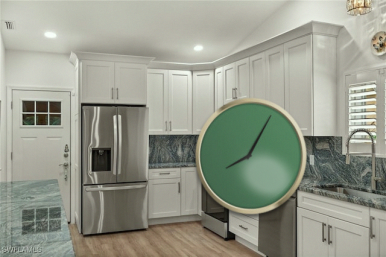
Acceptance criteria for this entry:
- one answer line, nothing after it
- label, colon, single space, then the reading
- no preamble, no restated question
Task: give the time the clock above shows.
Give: 8:05
